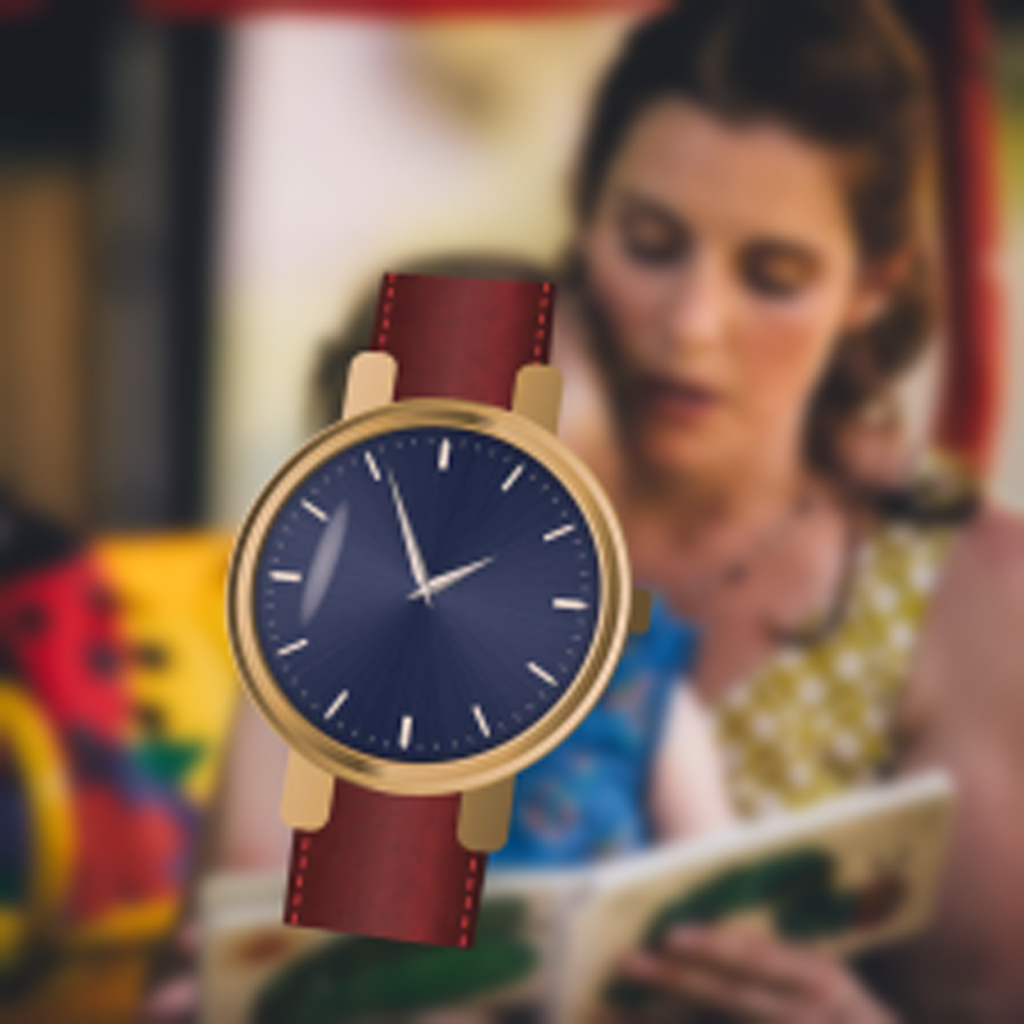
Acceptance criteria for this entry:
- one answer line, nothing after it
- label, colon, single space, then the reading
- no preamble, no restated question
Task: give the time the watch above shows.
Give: 1:56
